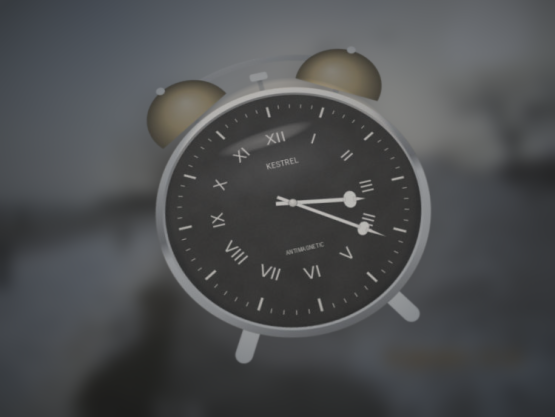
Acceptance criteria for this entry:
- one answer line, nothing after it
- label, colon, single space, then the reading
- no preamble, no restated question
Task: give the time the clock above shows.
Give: 3:21
